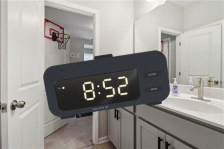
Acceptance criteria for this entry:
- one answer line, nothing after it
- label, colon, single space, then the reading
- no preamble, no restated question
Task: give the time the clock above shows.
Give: 8:52
